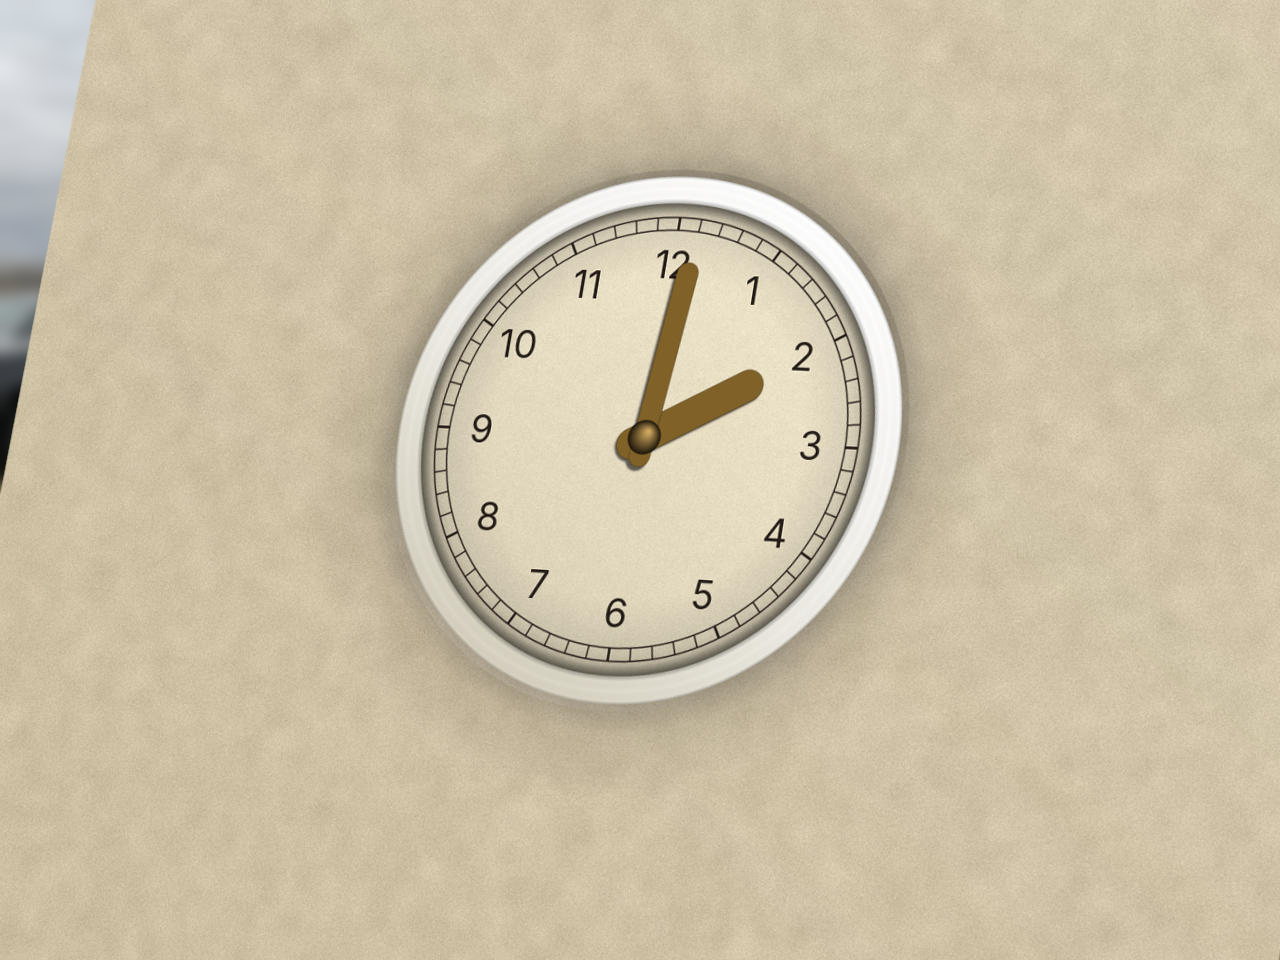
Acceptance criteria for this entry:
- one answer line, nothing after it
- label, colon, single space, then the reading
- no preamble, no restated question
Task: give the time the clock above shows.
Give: 2:01
